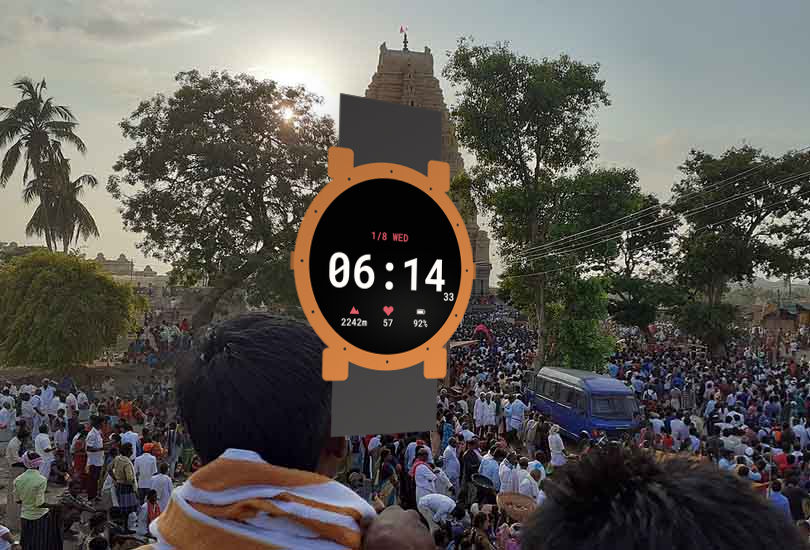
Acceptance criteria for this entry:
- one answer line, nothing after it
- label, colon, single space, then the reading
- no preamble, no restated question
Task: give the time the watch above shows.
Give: 6:14:33
